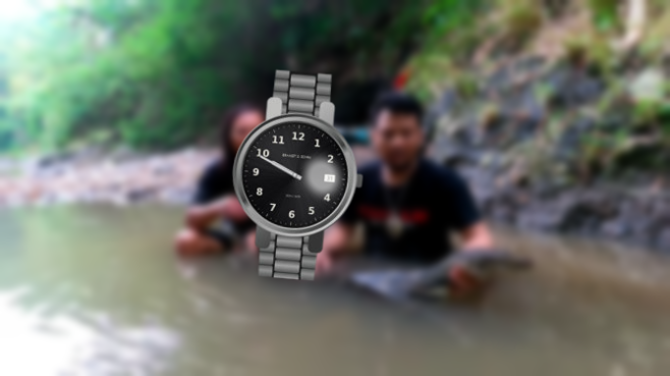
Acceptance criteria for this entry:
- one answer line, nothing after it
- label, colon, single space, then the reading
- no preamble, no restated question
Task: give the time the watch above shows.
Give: 9:49
